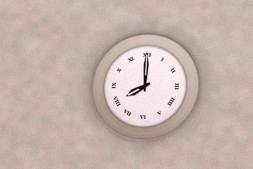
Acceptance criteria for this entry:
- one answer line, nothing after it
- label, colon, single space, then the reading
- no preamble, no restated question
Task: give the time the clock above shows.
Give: 8:00
